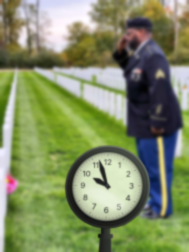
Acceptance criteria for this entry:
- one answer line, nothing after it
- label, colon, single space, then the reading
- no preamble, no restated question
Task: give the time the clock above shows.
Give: 9:57
